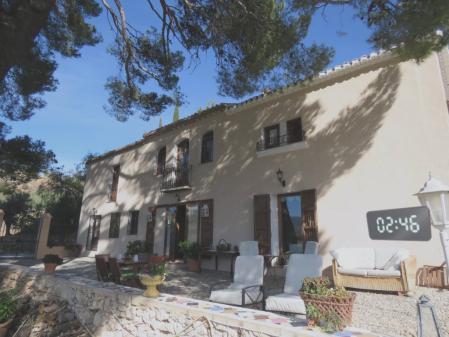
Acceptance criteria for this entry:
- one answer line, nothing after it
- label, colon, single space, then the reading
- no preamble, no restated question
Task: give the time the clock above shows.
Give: 2:46
